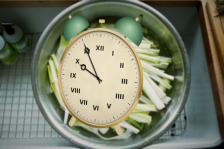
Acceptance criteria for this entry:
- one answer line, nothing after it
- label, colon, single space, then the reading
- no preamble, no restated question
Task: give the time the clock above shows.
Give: 9:55
